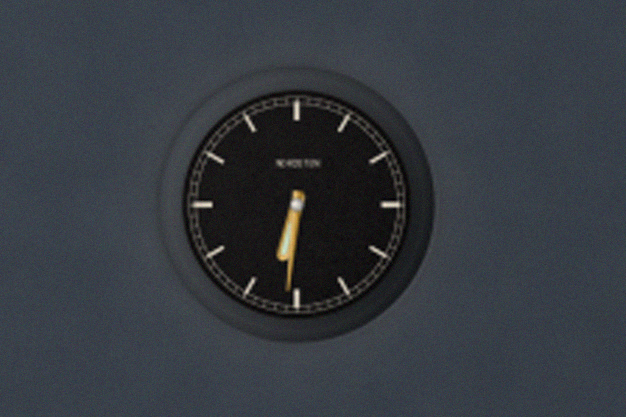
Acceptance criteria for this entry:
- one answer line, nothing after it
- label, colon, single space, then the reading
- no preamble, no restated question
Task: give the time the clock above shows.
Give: 6:31
